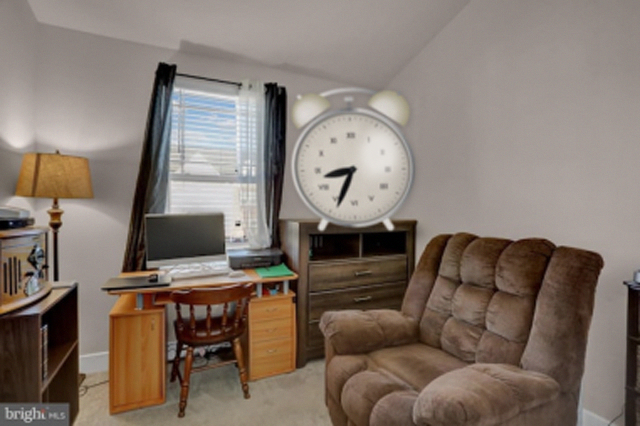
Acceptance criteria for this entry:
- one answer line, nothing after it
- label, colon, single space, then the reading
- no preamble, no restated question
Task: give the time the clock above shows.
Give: 8:34
